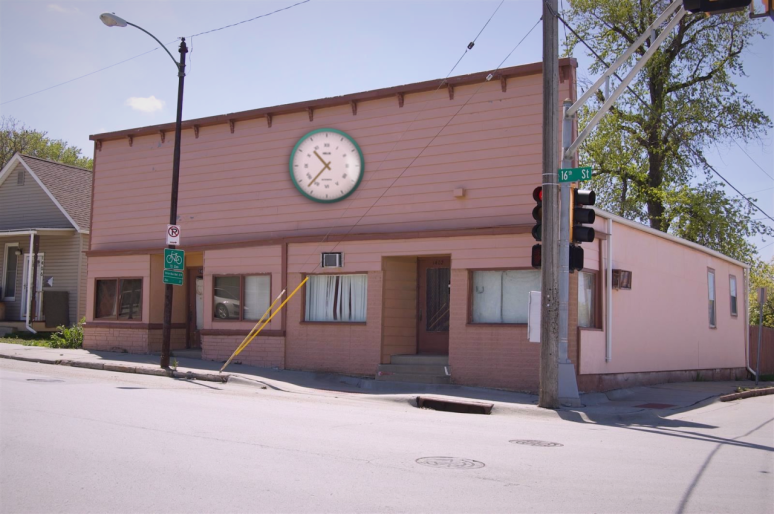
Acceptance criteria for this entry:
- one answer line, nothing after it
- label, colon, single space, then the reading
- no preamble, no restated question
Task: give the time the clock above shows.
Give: 10:37
